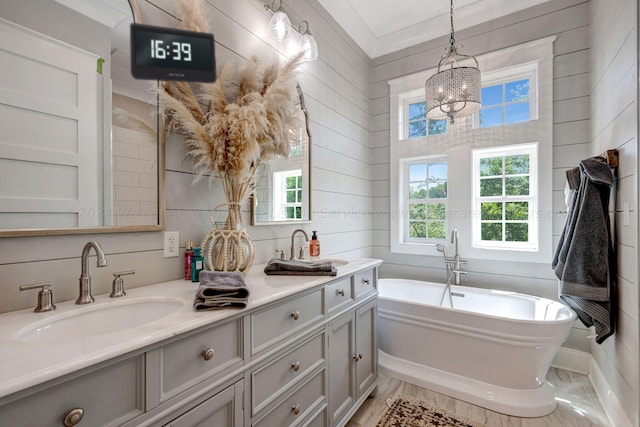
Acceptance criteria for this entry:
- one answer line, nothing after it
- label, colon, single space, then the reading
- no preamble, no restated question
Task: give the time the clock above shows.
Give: 16:39
